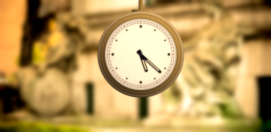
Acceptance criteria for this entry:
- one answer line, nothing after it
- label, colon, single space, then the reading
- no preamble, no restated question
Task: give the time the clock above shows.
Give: 5:22
